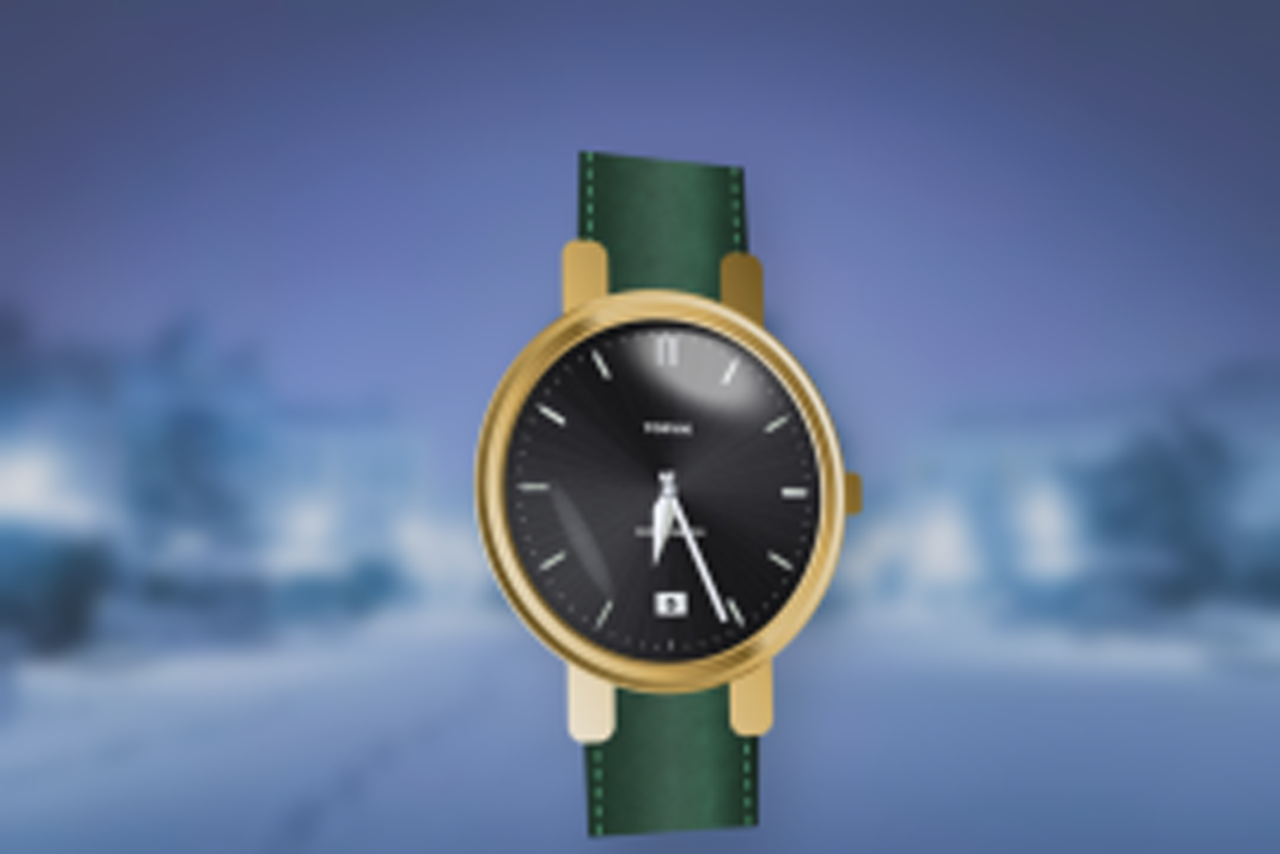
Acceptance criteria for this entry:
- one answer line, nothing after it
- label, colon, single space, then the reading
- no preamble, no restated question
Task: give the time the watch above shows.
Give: 6:26
